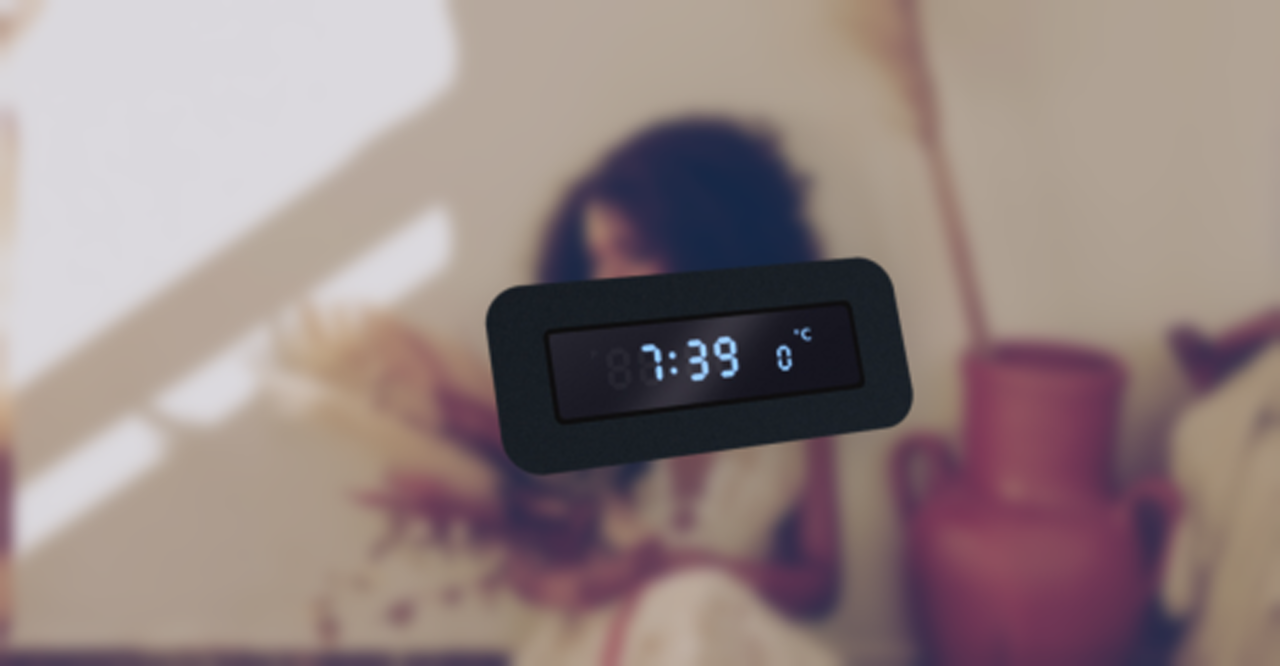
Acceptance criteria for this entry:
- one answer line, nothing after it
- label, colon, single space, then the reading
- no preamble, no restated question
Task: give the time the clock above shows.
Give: 7:39
